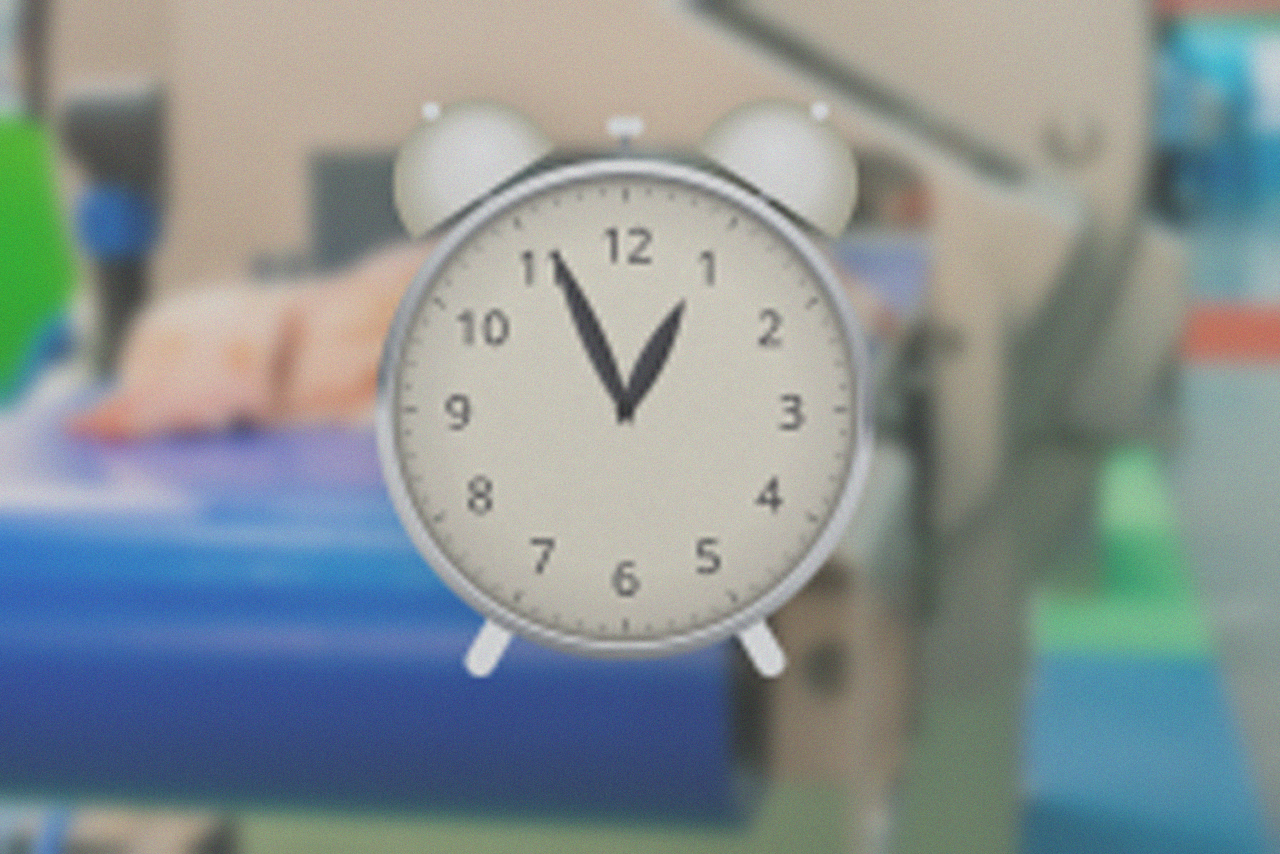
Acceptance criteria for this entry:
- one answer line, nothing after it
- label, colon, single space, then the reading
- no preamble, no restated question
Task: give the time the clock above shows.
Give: 12:56
